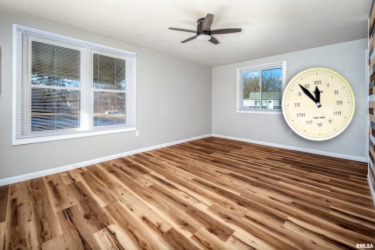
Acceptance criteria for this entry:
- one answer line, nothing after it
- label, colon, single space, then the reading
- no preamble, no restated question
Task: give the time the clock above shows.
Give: 11:53
